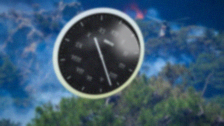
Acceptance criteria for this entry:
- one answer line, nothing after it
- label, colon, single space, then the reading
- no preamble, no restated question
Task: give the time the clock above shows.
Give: 10:22
